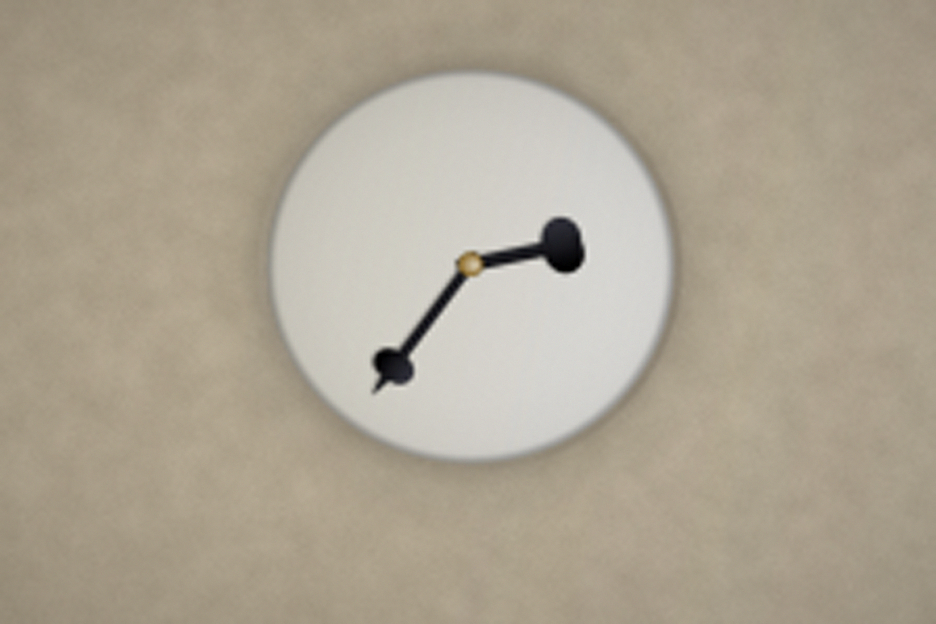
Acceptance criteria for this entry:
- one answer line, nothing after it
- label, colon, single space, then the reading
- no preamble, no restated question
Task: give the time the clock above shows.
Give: 2:36
